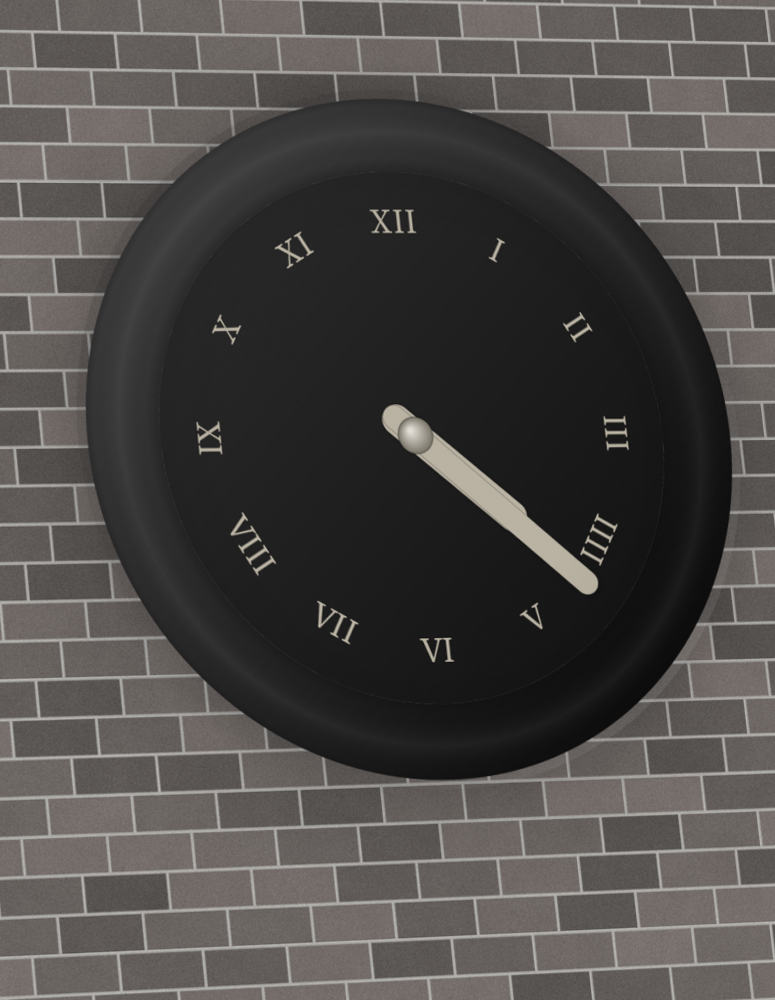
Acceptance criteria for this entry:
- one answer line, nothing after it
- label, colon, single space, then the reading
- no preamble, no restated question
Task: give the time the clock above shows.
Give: 4:22
